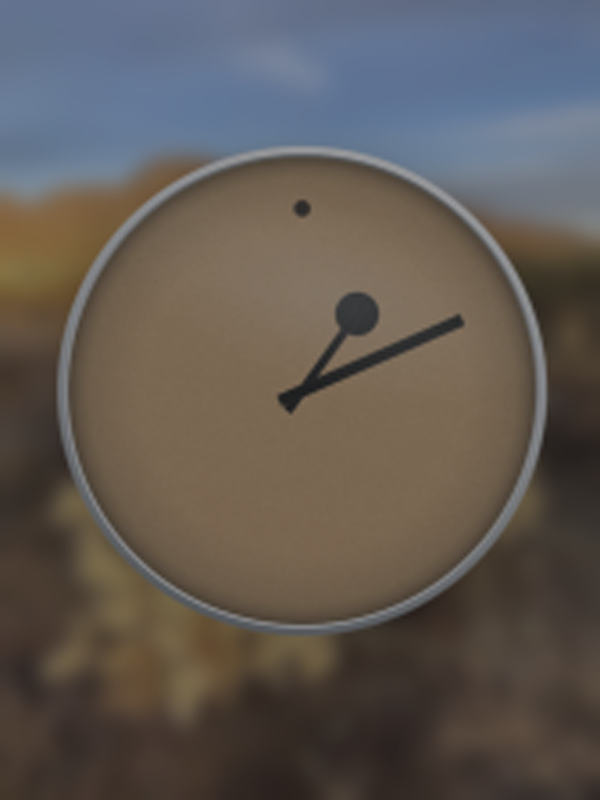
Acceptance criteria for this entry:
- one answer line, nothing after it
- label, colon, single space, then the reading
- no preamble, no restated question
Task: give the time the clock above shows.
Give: 1:11
